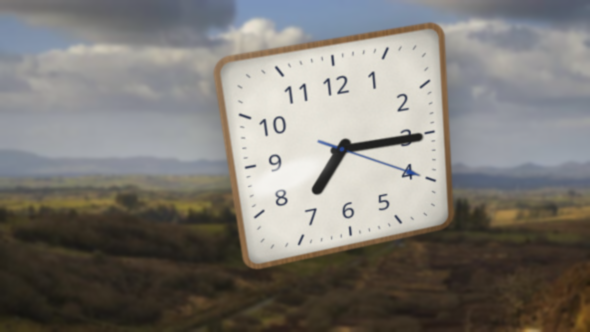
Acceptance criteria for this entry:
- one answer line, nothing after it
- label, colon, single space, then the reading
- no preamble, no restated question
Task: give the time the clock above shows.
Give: 7:15:20
